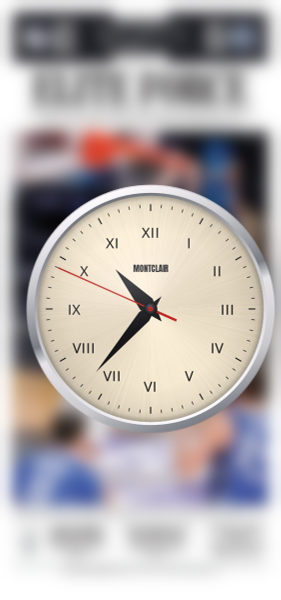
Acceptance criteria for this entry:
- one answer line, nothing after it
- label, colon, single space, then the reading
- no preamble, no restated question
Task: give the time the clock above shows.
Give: 10:36:49
